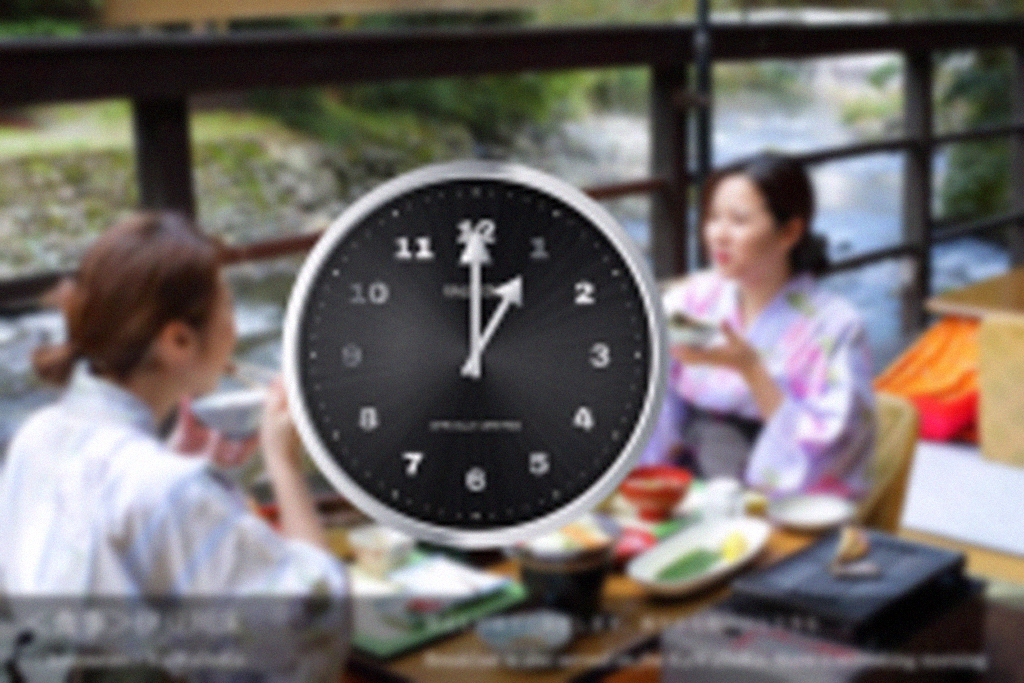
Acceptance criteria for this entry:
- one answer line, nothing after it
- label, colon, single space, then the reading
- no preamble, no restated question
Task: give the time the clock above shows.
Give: 1:00
